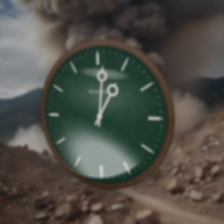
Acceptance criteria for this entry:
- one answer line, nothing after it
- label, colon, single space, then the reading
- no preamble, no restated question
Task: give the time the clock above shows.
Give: 1:01
